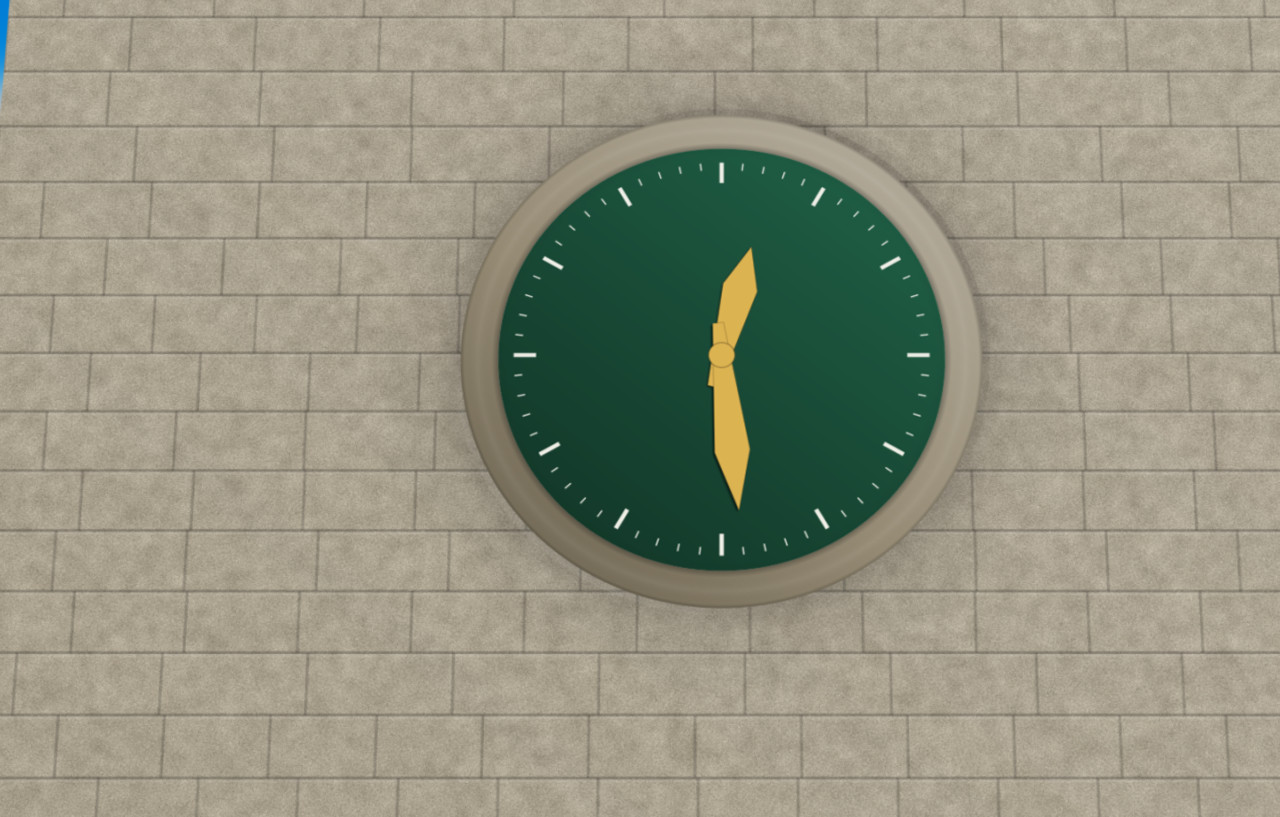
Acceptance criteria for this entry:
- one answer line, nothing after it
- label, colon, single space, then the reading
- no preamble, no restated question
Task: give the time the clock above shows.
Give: 12:29
